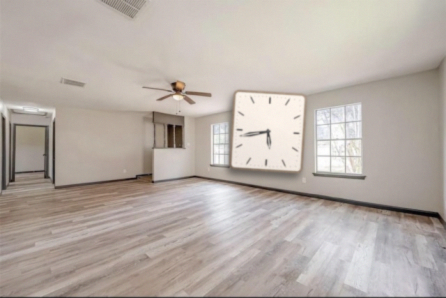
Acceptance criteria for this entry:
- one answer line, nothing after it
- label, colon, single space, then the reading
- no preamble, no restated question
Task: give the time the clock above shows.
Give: 5:43
